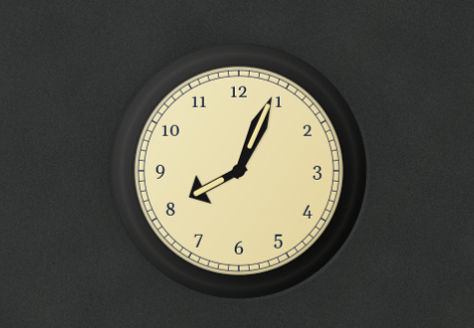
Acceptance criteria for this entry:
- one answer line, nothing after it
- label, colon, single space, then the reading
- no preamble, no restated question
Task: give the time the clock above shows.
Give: 8:04
